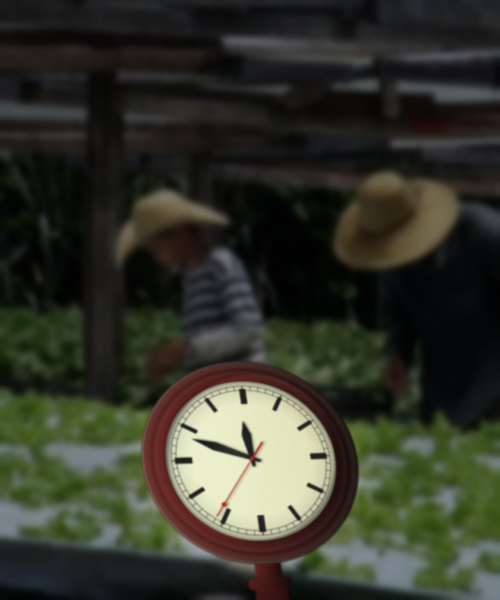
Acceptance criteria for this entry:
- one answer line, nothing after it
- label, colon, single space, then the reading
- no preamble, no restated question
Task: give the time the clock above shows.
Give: 11:48:36
